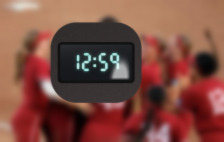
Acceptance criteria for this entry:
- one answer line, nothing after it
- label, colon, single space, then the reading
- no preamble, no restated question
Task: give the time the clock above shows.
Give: 12:59
